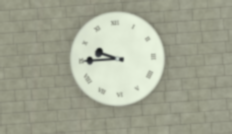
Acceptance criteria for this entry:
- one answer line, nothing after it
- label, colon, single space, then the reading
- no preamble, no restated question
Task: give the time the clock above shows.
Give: 9:45
